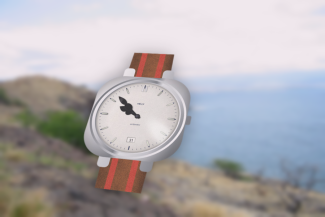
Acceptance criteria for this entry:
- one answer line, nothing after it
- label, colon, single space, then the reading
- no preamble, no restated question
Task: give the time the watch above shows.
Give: 9:52
